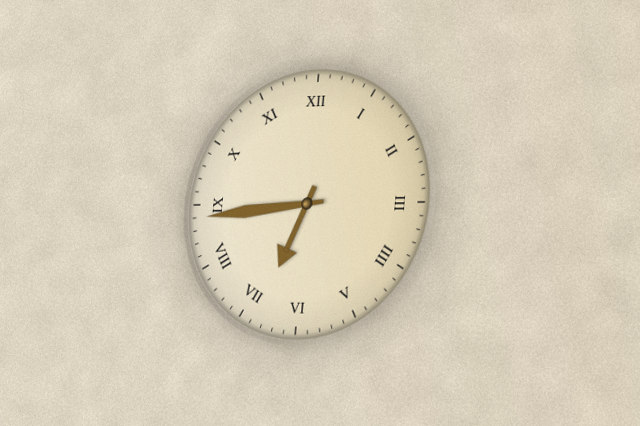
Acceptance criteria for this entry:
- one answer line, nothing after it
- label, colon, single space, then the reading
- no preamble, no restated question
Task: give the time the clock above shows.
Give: 6:44
